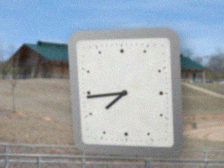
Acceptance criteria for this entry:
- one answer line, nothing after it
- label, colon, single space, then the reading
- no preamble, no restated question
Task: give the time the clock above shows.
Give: 7:44
